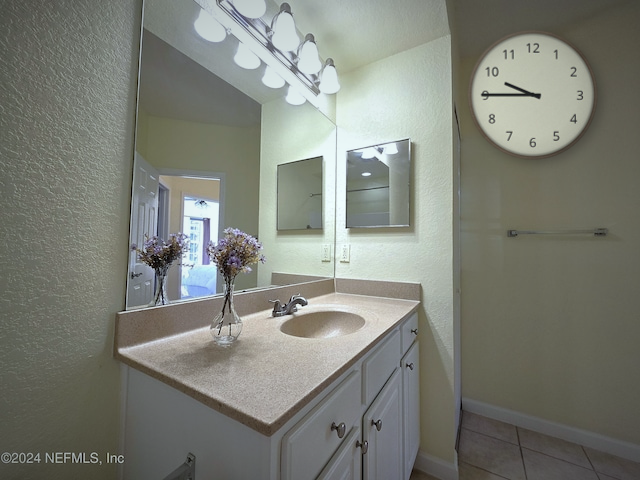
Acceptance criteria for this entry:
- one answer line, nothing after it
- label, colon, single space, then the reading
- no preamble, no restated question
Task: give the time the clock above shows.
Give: 9:45
